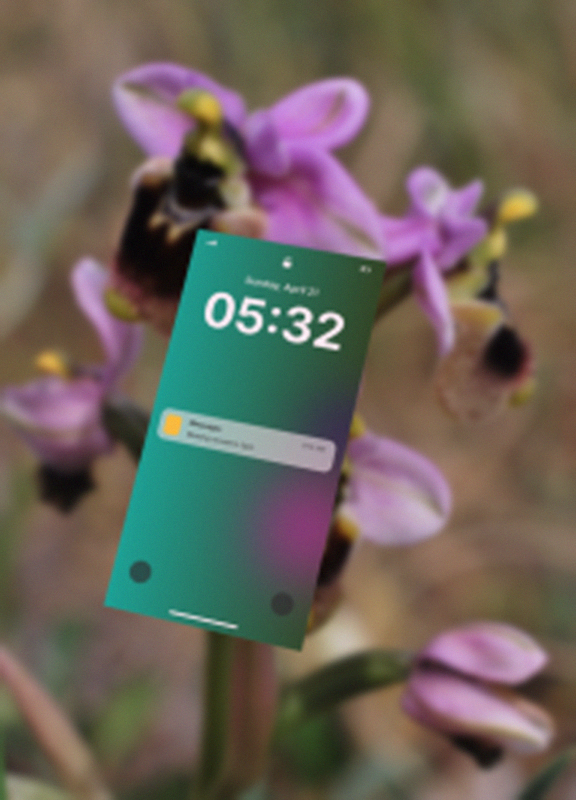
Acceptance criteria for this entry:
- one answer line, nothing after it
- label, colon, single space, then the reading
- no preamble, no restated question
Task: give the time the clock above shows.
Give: 5:32
